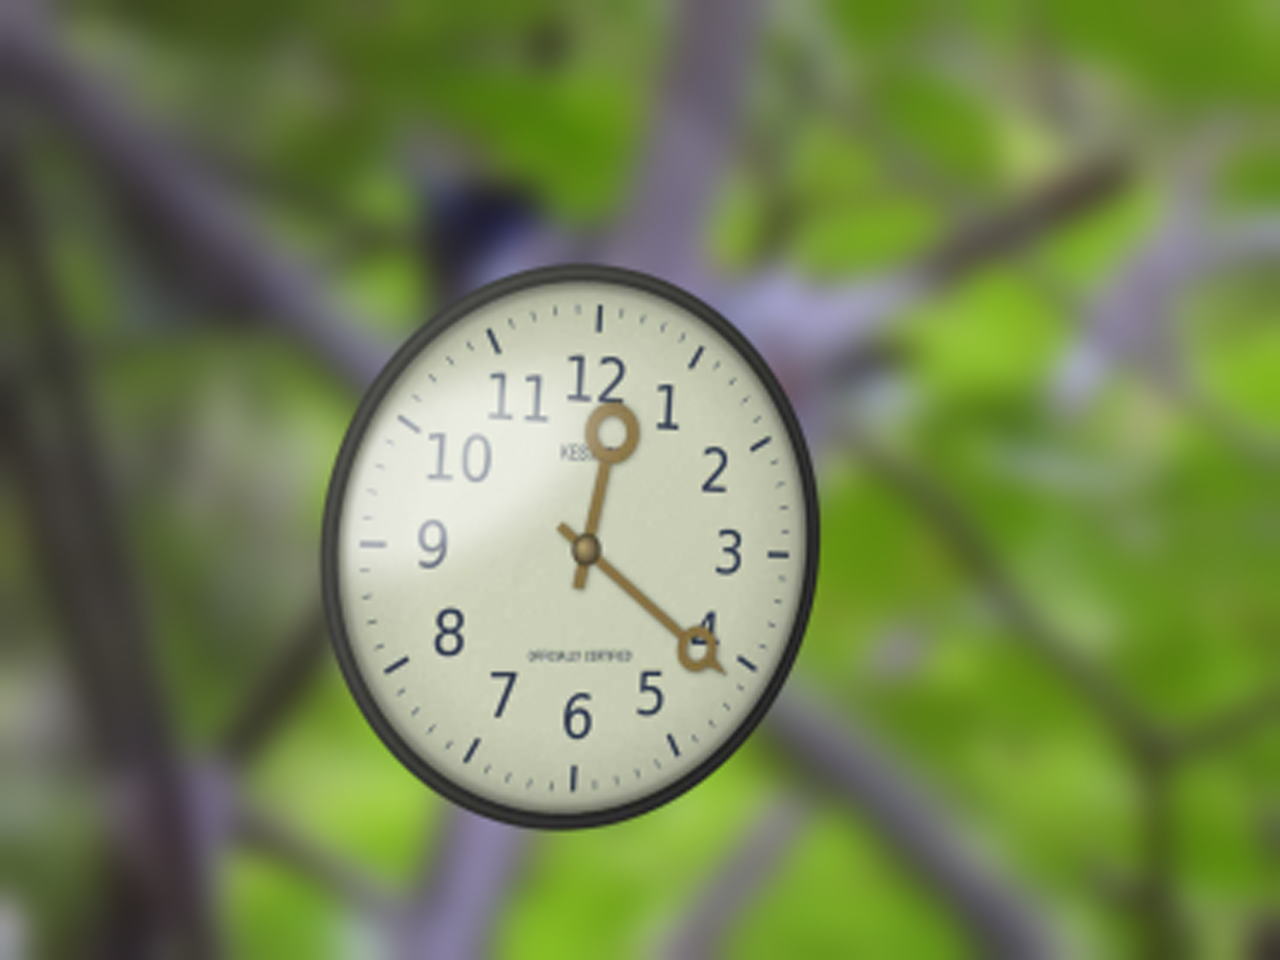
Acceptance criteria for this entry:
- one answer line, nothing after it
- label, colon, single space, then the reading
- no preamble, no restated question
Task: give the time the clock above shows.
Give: 12:21
